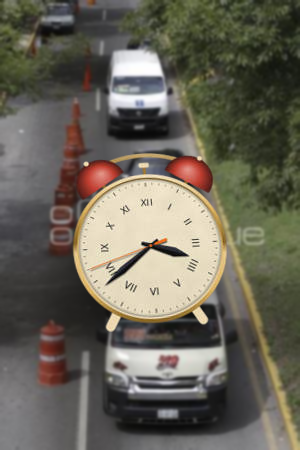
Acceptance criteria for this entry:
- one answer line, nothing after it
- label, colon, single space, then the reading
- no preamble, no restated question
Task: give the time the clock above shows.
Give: 3:38:42
